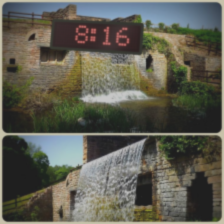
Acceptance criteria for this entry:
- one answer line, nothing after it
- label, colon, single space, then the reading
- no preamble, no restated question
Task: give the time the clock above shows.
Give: 8:16
